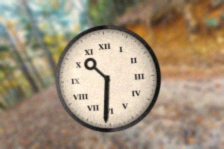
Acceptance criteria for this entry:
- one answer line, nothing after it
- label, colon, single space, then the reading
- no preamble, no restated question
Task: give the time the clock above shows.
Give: 10:31
